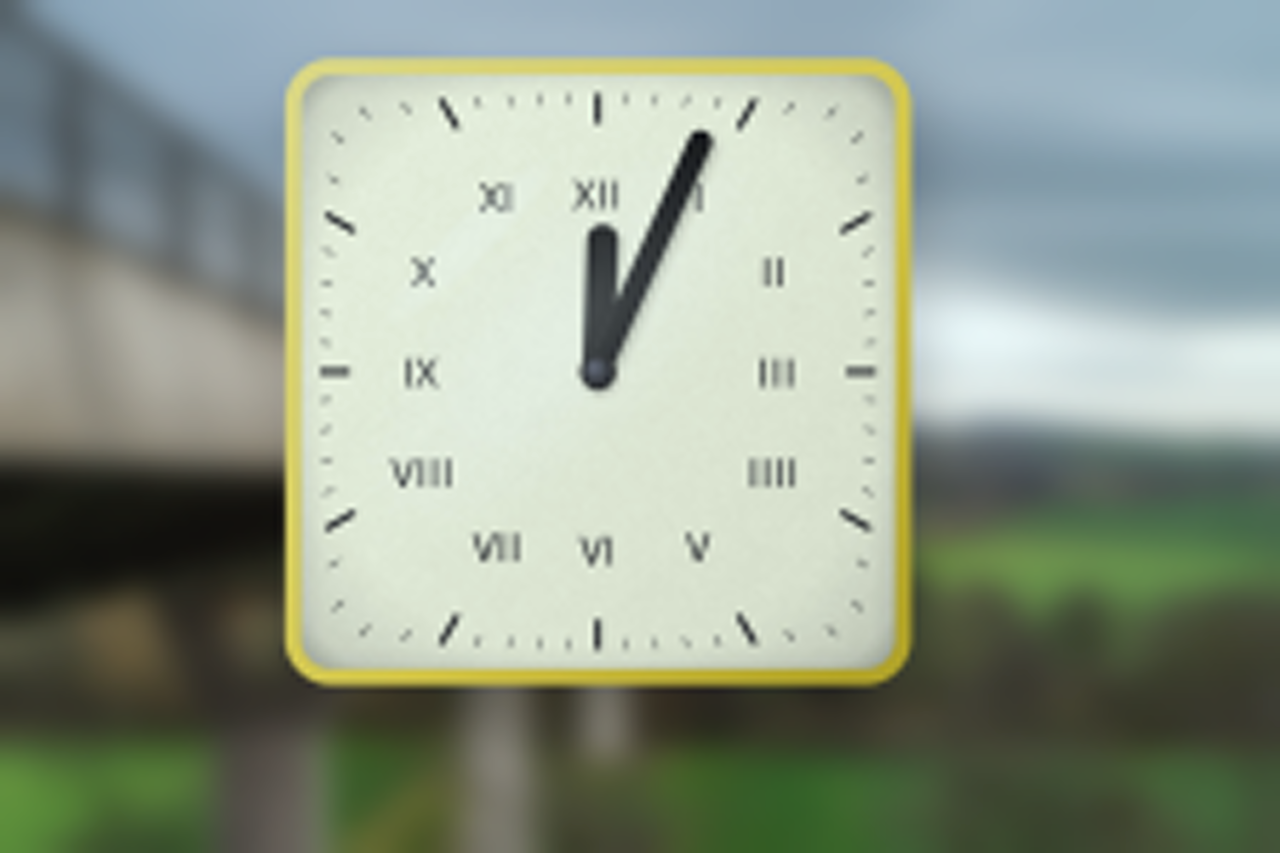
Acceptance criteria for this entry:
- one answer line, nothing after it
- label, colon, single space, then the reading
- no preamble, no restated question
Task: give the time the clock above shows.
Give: 12:04
